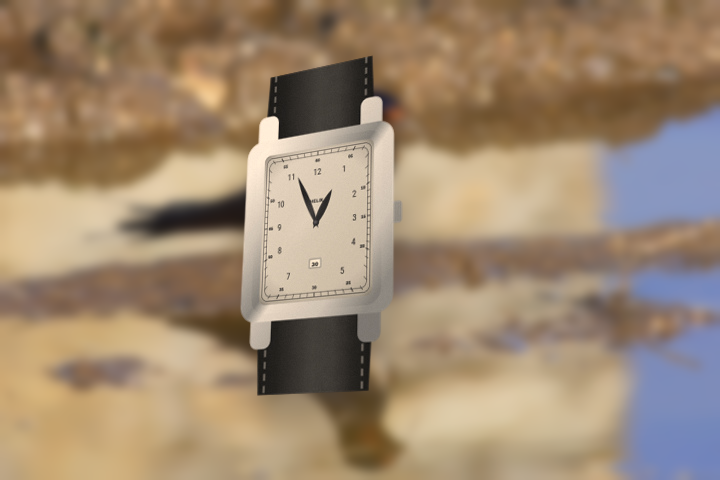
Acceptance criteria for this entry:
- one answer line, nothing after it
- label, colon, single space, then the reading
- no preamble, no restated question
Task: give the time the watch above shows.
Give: 12:56
